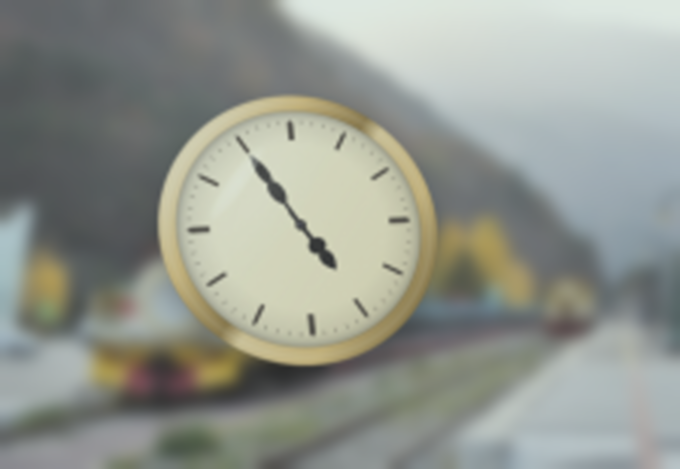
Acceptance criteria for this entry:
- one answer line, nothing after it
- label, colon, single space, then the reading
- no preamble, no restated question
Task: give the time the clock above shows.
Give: 4:55
